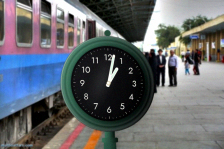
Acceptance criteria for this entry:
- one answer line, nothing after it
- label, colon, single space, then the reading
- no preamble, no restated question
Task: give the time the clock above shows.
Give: 1:02
